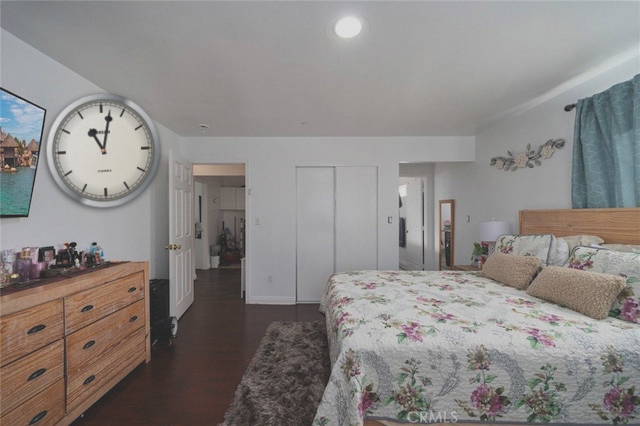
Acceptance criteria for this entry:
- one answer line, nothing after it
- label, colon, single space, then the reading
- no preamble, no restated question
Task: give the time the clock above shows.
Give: 11:02
